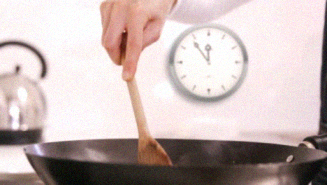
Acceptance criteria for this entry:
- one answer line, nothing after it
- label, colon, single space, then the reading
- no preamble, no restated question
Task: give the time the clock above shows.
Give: 11:54
